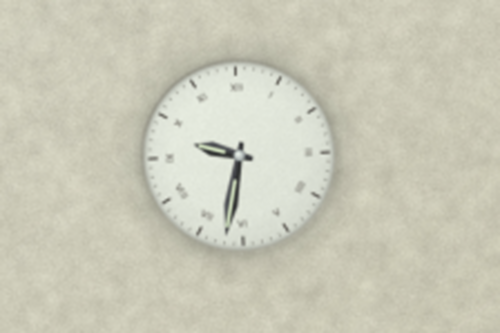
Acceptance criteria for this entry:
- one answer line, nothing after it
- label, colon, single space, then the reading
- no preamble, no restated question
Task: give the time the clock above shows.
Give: 9:32
